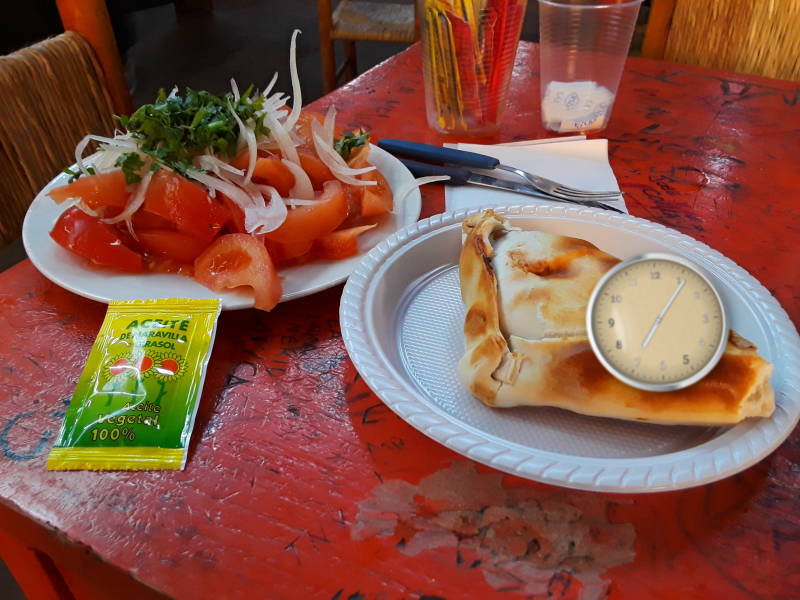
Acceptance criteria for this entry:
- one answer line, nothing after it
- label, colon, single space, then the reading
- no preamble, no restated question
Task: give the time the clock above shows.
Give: 7:06
